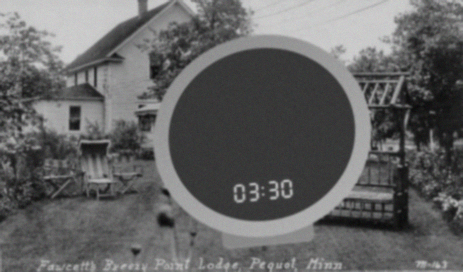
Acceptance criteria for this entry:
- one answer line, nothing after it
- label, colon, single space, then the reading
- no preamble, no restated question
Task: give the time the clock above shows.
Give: 3:30
